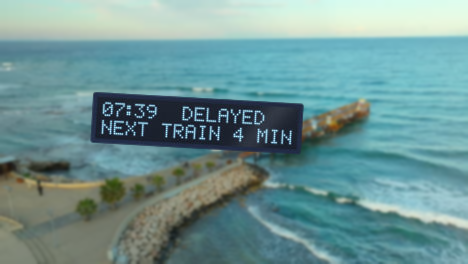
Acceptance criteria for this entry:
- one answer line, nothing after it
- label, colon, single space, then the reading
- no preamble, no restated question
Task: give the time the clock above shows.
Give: 7:39
